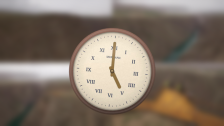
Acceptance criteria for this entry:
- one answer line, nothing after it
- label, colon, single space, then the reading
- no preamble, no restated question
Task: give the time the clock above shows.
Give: 5:00
